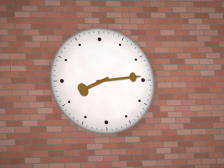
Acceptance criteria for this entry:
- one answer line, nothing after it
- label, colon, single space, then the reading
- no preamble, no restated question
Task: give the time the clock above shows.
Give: 8:14
